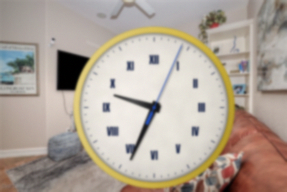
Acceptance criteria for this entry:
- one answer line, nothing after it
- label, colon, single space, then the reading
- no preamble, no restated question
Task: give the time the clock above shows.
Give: 9:34:04
